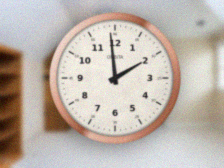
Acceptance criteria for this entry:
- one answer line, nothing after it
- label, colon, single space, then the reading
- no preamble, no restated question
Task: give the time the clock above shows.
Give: 1:59
